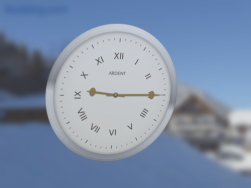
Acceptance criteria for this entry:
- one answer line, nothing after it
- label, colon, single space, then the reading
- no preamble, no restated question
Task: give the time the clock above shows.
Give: 9:15
